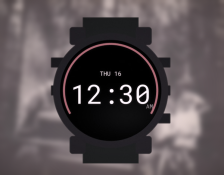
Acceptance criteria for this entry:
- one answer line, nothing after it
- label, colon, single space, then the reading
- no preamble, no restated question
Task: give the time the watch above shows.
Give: 12:30
